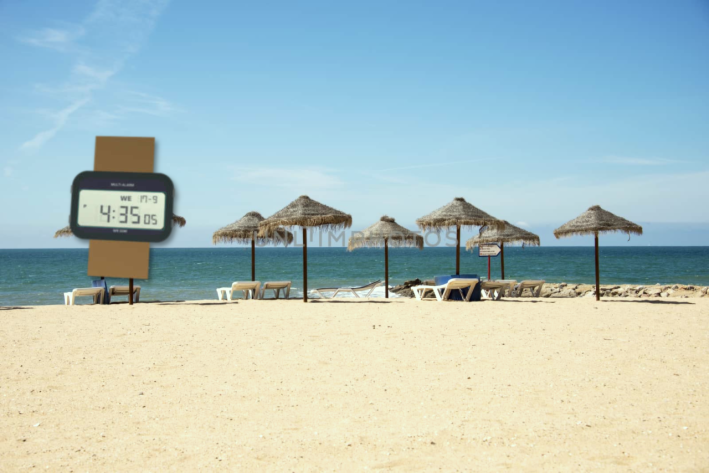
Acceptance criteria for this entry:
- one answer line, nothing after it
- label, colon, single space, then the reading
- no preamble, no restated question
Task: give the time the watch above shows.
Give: 4:35:05
